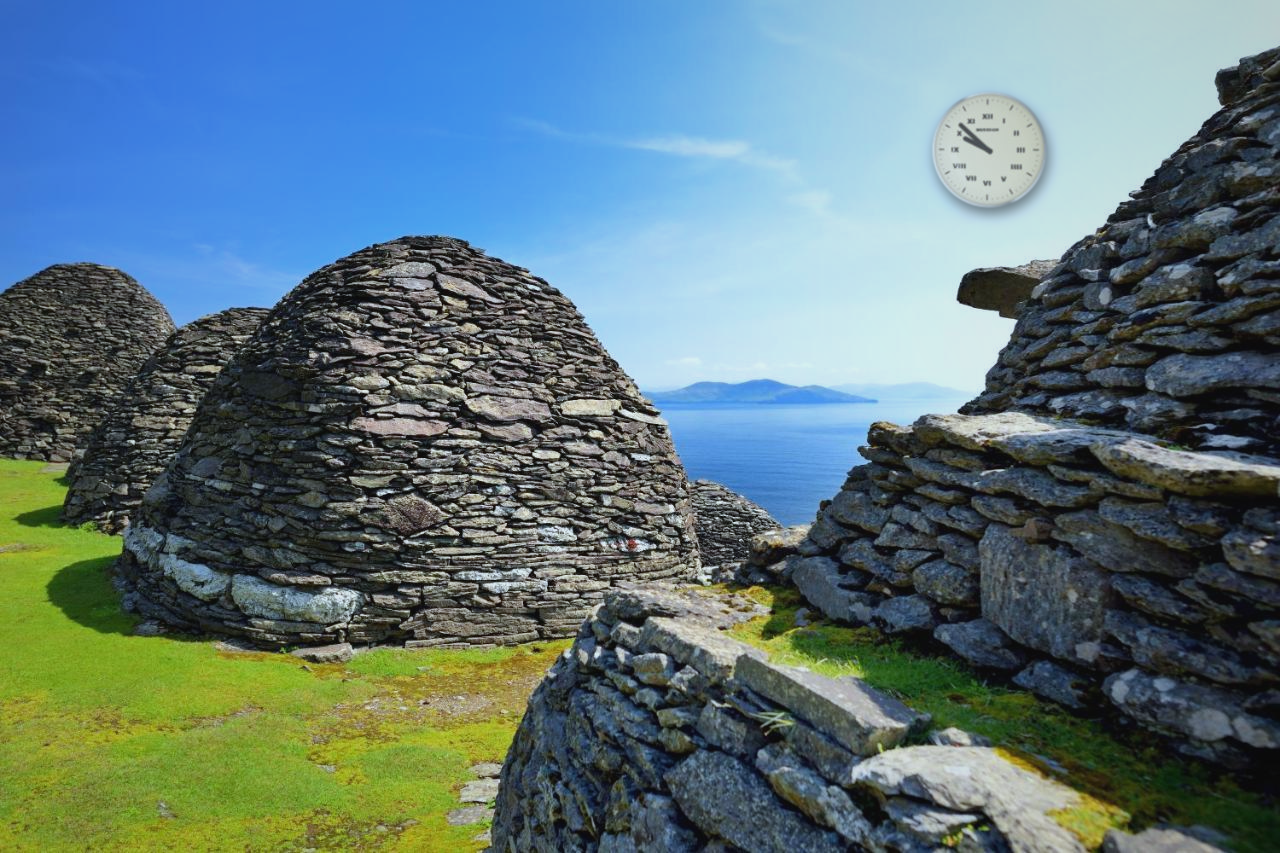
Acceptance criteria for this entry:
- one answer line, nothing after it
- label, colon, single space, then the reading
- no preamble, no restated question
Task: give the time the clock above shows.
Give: 9:52
